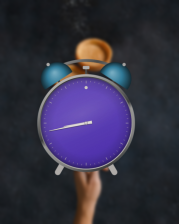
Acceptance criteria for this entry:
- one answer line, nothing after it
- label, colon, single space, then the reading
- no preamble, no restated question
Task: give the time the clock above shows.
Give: 8:43
